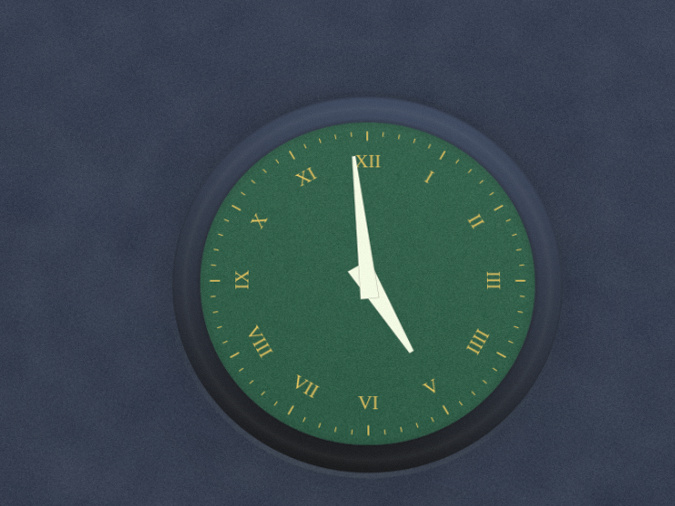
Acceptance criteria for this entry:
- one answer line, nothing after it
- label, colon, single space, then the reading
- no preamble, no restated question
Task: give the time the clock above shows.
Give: 4:59
